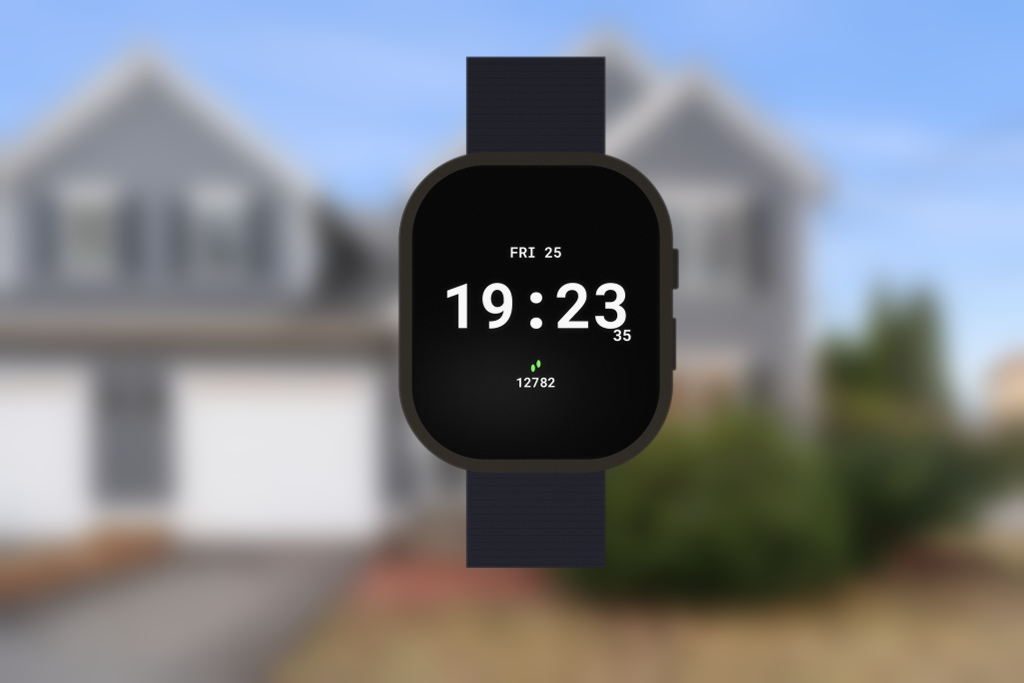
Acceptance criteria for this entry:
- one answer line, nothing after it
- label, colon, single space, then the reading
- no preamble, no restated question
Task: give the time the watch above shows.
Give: 19:23:35
